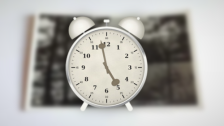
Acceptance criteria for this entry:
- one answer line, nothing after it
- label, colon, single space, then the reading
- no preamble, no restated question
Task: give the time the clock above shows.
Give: 4:58
